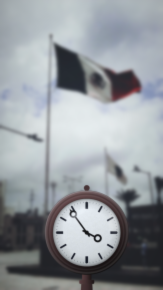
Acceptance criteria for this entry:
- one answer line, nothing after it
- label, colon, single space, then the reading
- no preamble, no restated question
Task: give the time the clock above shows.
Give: 3:54
